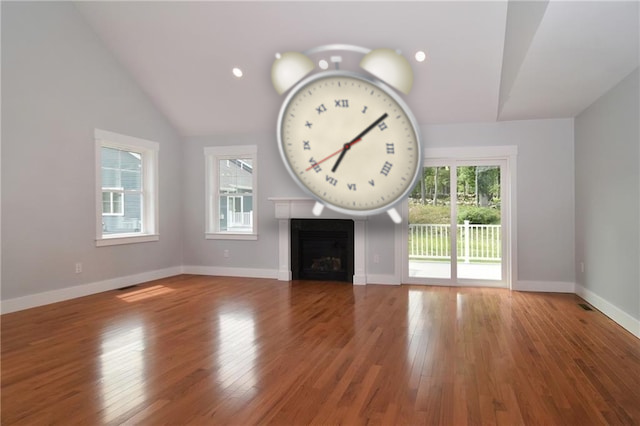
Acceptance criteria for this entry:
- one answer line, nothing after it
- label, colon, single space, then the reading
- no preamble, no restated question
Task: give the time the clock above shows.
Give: 7:08:40
